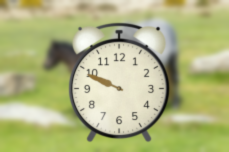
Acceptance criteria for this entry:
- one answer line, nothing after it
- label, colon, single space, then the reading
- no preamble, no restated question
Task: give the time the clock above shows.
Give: 9:49
